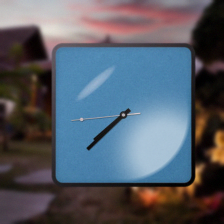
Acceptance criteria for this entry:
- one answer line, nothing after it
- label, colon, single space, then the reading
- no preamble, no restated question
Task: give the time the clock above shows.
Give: 7:37:44
